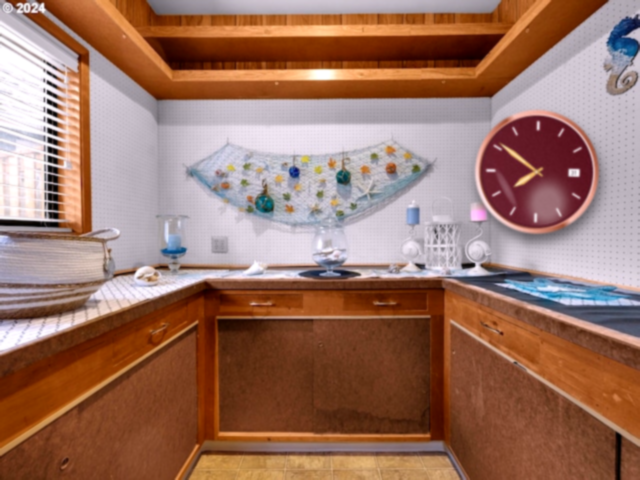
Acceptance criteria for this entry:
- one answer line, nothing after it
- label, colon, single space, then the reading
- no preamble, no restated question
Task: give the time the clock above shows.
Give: 7:51
